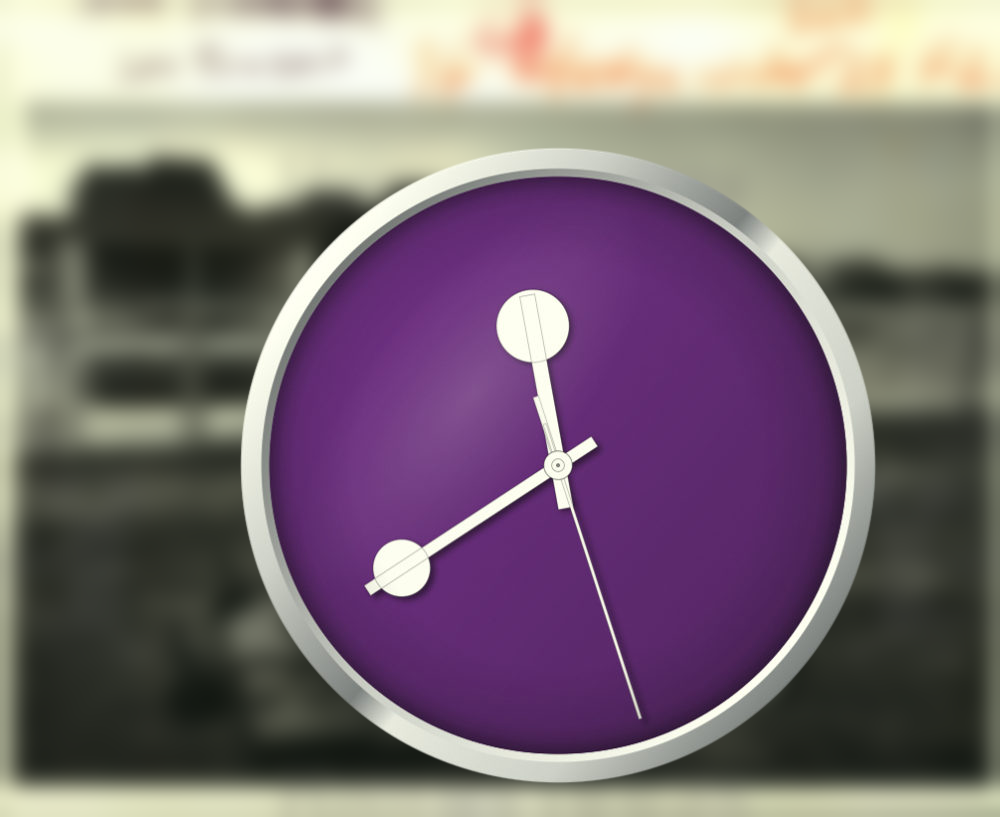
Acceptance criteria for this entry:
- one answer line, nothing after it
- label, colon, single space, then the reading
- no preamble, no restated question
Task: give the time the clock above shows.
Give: 11:39:27
